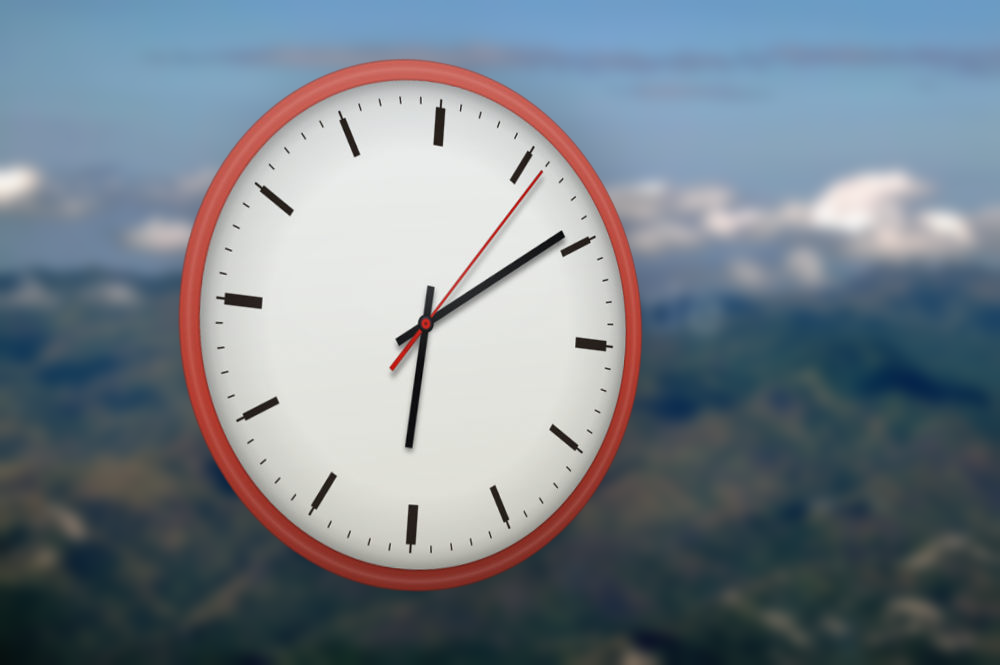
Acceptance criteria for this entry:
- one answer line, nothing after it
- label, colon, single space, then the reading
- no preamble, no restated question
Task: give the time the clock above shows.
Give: 6:09:06
